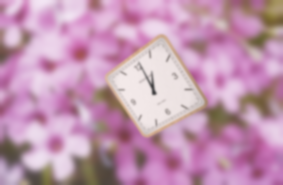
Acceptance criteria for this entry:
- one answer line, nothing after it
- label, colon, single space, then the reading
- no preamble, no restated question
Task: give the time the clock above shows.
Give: 1:01
